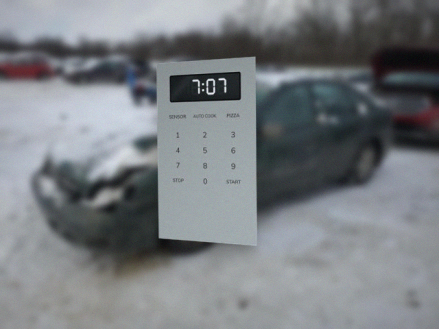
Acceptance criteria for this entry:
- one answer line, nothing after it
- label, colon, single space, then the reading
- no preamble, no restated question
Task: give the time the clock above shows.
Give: 7:07
